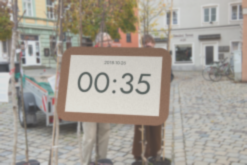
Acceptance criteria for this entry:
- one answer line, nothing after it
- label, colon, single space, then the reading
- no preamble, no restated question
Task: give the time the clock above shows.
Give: 0:35
